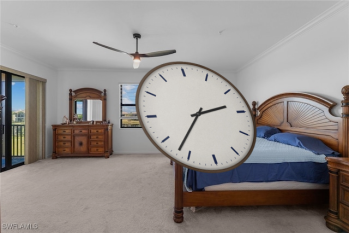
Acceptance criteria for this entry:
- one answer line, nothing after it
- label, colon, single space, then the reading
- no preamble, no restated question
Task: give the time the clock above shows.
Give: 2:37
